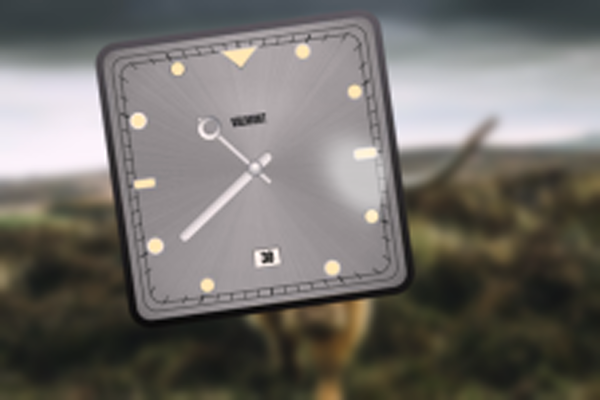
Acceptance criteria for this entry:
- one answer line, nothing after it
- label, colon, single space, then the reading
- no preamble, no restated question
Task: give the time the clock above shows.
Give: 10:39
